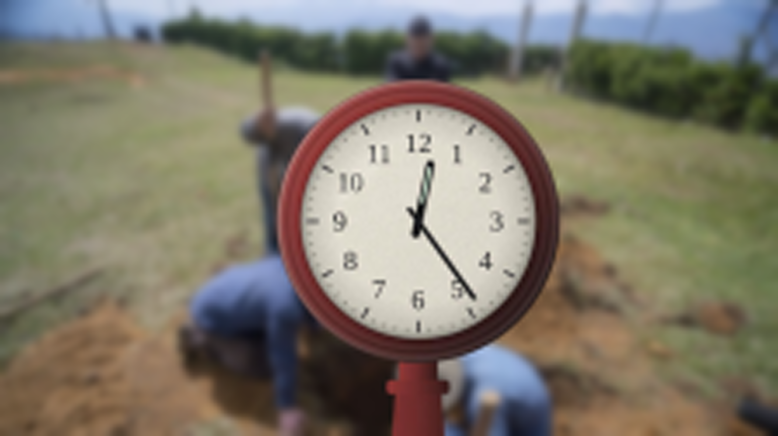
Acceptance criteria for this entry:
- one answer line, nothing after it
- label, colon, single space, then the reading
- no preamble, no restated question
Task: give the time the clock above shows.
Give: 12:24
